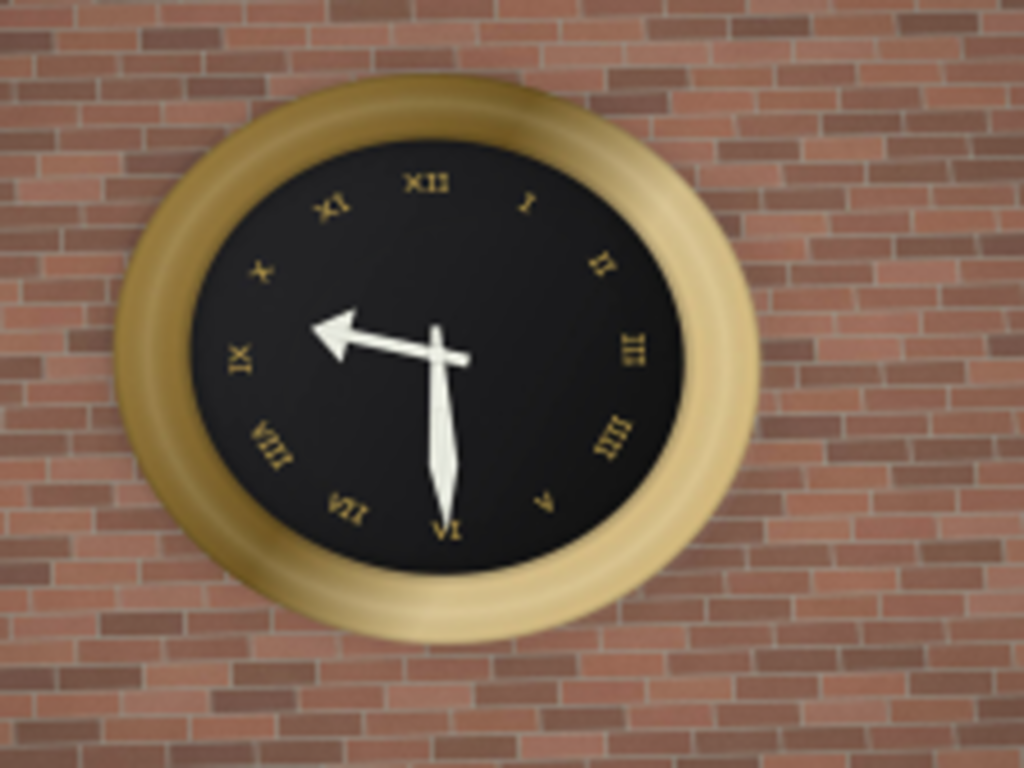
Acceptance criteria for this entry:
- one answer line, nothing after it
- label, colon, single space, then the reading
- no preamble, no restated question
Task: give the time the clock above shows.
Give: 9:30
